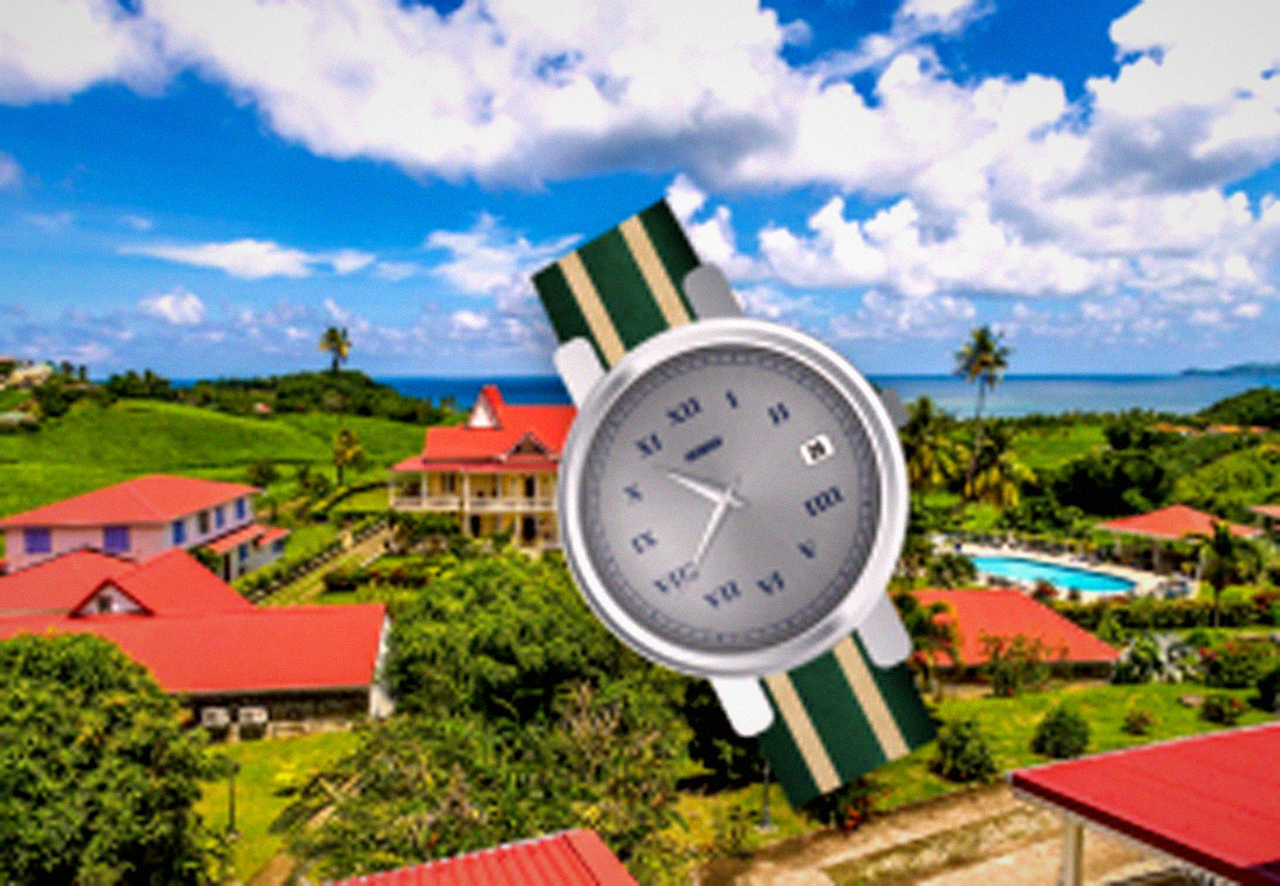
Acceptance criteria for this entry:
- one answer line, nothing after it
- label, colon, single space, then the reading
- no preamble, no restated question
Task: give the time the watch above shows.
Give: 10:39
